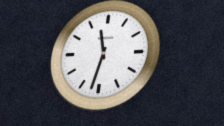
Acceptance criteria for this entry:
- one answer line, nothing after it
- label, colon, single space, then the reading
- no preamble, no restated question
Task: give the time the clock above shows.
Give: 11:32
